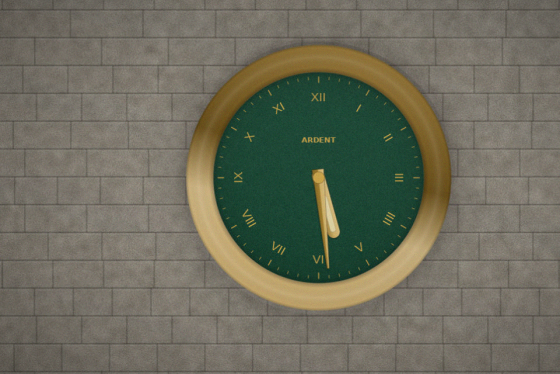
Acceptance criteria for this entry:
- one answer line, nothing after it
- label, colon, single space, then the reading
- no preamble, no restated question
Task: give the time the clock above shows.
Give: 5:29
